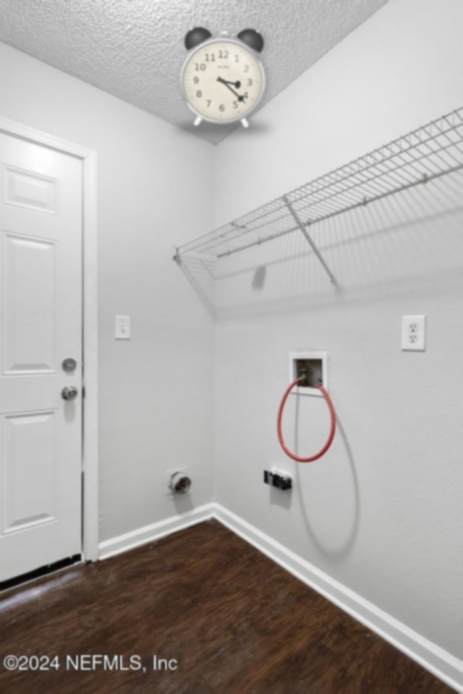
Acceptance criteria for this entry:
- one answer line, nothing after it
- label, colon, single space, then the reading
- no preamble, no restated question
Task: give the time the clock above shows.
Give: 3:22
